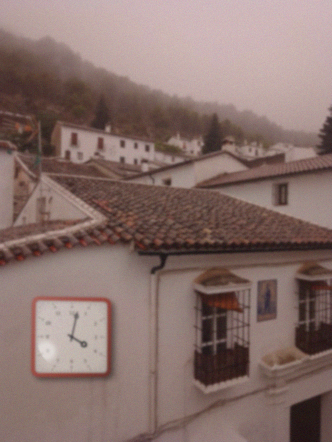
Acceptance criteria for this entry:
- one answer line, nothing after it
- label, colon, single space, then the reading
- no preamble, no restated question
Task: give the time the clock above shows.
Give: 4:02
